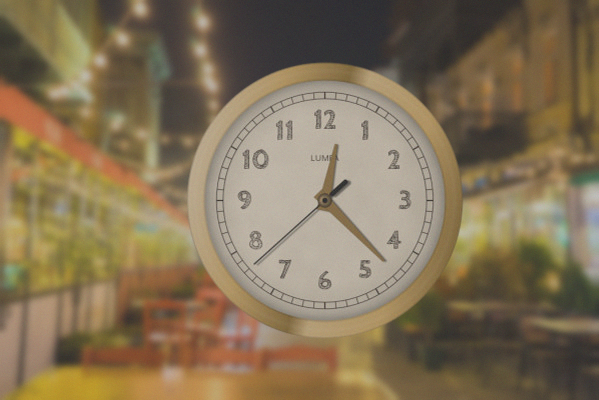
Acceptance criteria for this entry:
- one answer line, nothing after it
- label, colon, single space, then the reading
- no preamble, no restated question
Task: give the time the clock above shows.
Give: 12:22:38
